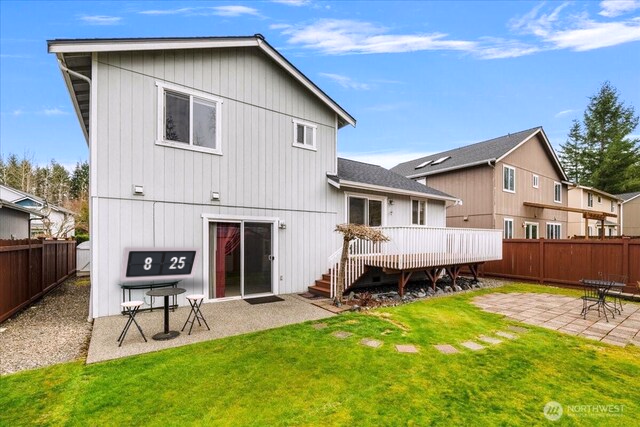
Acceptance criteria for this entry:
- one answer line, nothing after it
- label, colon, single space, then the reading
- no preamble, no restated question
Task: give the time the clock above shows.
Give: 8:25
